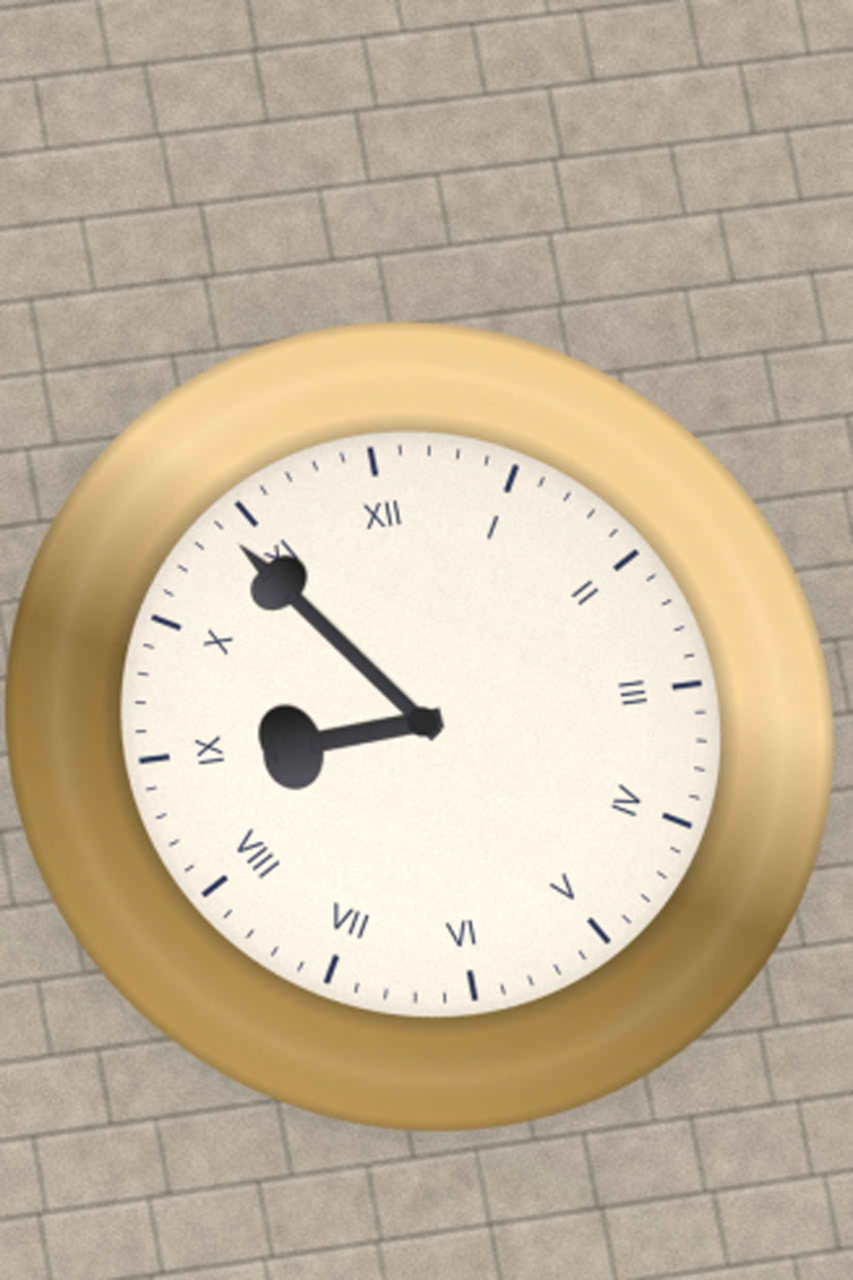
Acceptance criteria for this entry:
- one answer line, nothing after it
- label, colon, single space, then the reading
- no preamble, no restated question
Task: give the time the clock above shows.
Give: 8:54
